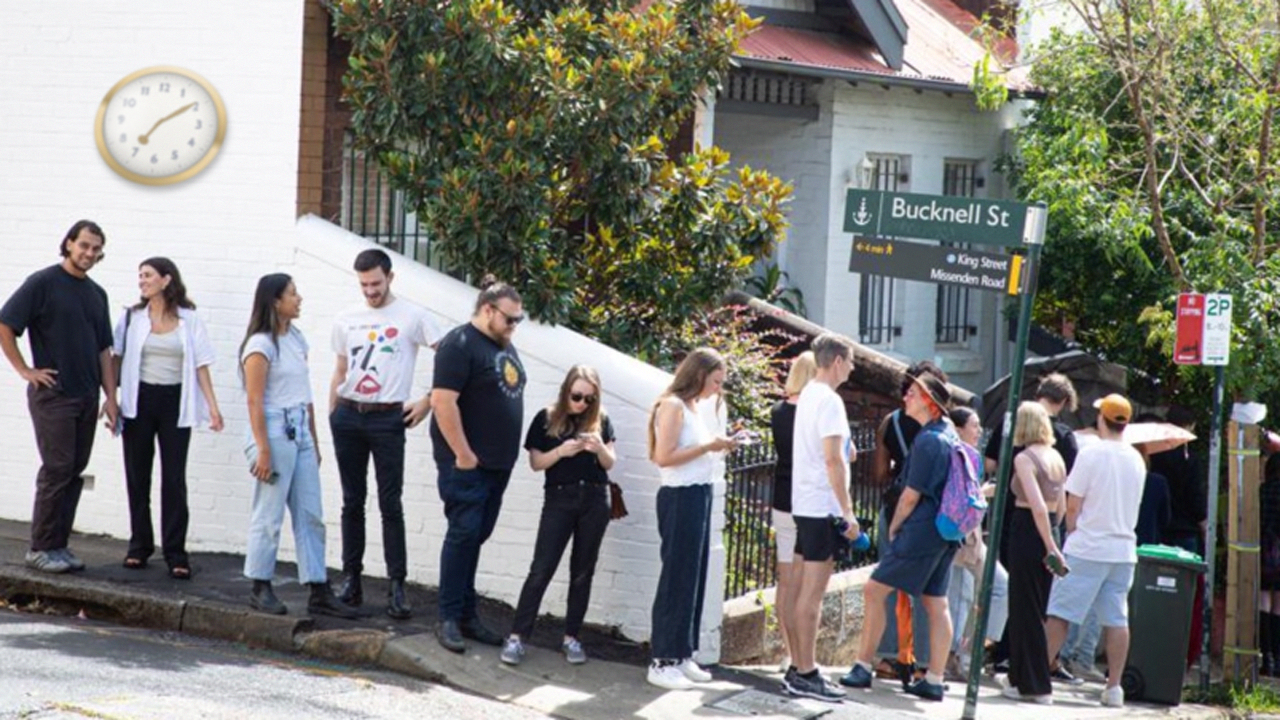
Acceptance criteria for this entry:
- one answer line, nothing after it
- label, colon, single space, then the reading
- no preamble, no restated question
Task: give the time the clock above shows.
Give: 7:09
